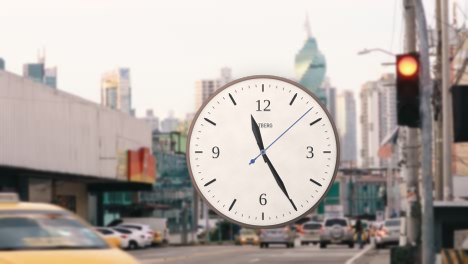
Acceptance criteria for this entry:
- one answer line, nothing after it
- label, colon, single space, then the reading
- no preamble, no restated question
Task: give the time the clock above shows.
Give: 11:25:08
